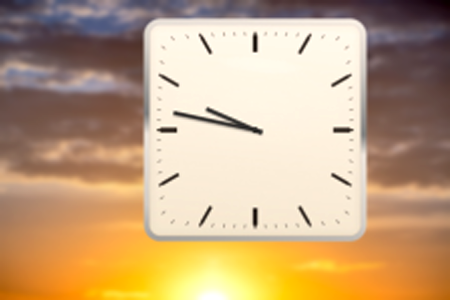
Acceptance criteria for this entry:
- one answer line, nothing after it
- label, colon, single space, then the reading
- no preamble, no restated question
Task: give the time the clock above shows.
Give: 9:47
